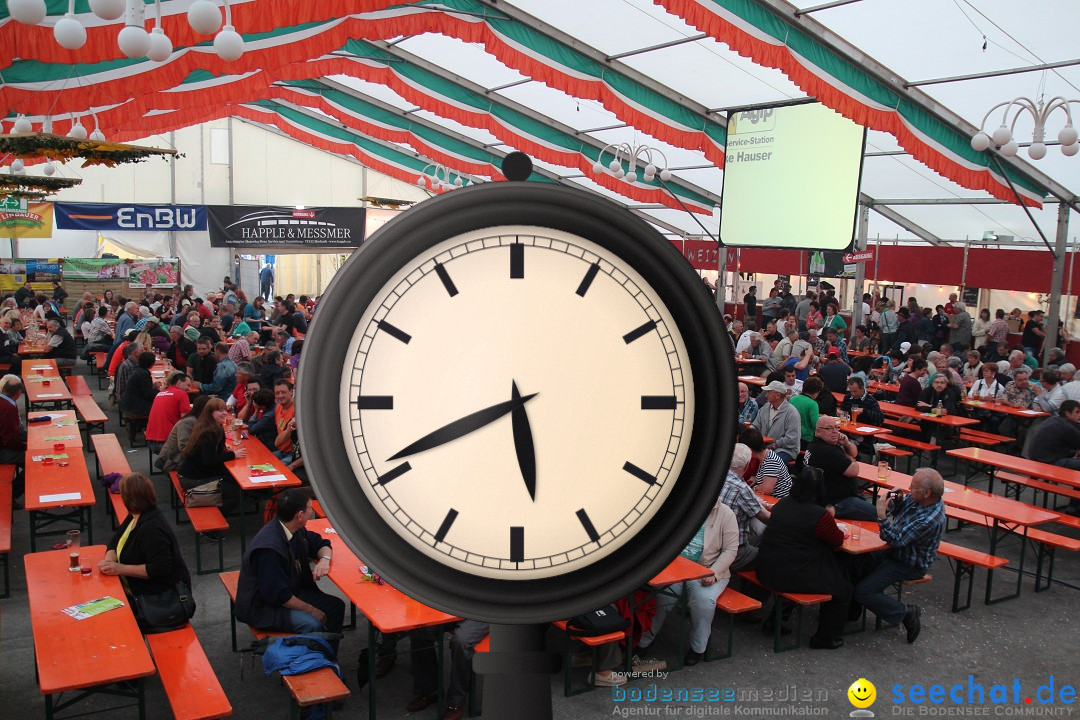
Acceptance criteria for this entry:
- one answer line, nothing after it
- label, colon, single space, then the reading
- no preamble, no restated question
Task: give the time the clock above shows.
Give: 5:41
